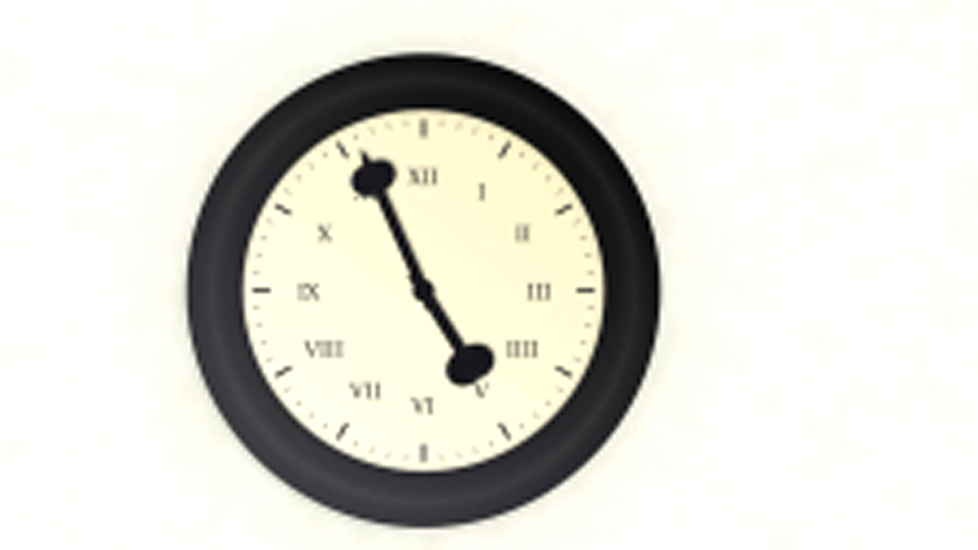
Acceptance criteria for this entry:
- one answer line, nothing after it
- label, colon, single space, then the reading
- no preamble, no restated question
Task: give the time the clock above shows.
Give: 4:56
